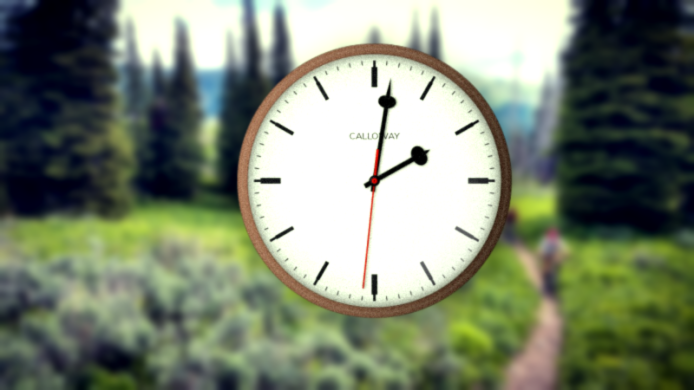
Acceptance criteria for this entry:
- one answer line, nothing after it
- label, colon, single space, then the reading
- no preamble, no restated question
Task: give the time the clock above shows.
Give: 2:01:31
